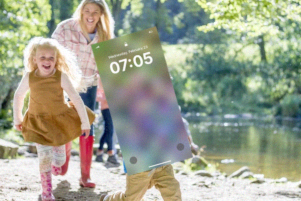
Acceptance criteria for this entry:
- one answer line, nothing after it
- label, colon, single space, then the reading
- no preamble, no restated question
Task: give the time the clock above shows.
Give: 7:05
